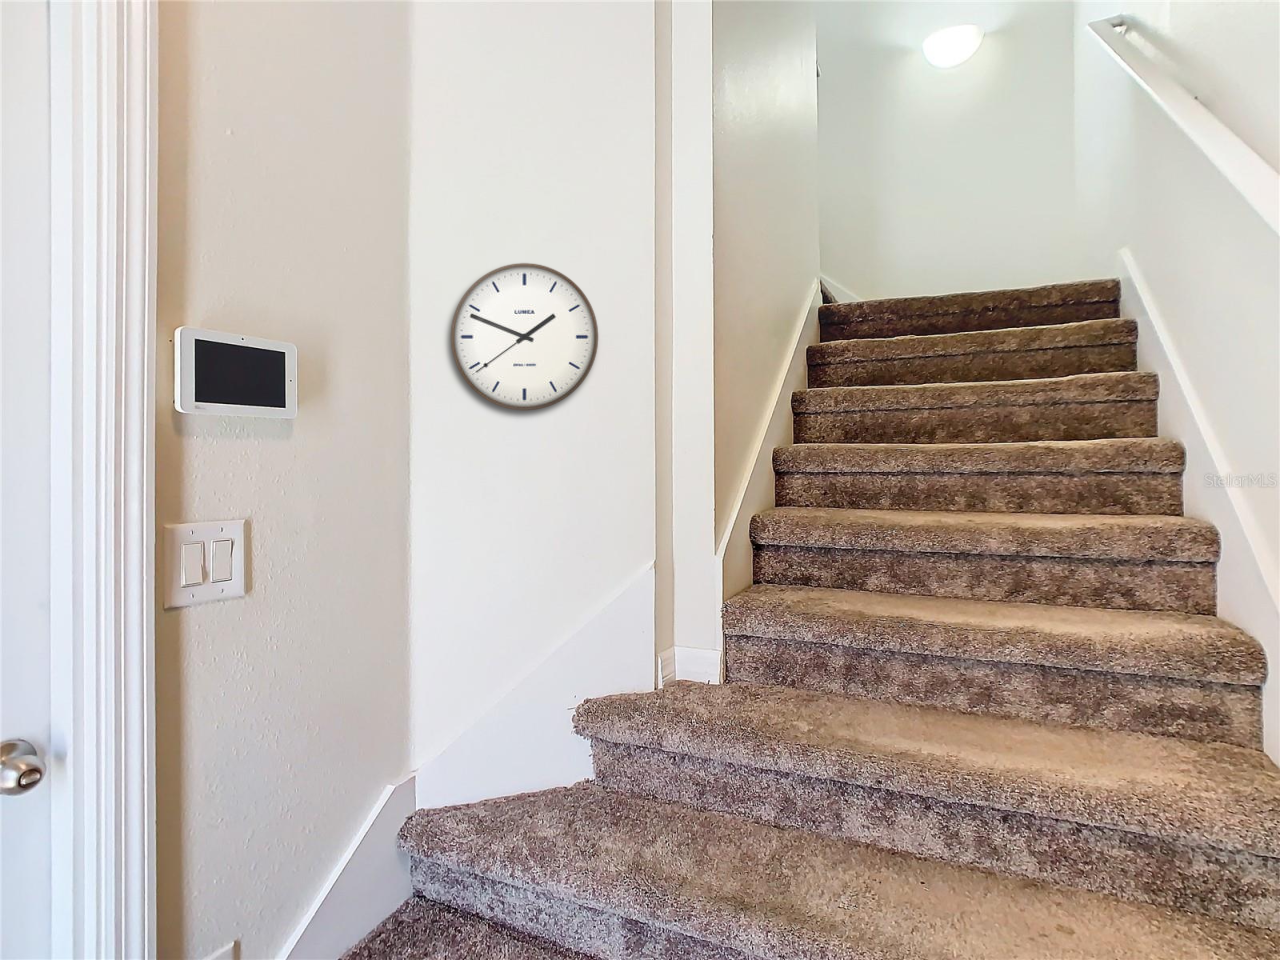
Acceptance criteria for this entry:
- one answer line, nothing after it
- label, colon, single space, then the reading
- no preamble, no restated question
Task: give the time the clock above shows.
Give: 1:48:39
